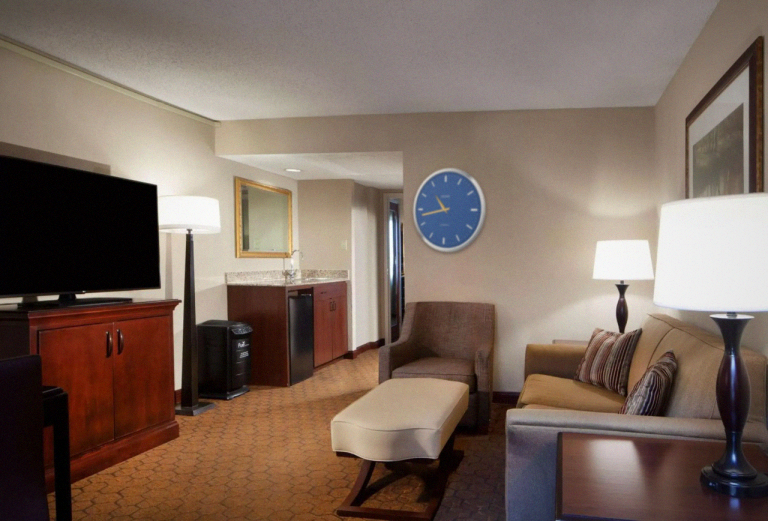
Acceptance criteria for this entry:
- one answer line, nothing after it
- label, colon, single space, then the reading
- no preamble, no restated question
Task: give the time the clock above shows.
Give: 10:43
